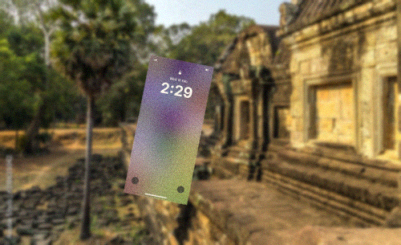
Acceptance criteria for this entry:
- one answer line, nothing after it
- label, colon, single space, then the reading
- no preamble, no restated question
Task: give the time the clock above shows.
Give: 2:29
